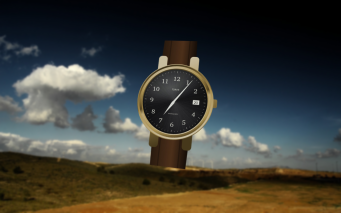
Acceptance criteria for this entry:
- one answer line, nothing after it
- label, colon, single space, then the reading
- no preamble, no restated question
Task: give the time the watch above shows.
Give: 7:06
